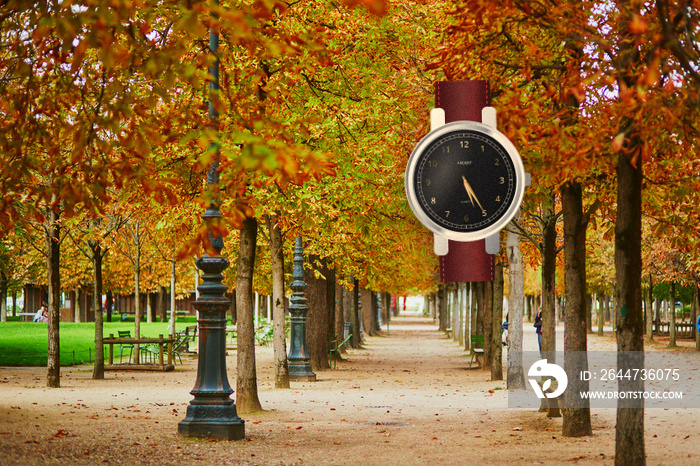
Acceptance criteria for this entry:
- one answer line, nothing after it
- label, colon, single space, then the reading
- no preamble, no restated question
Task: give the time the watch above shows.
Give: 5:25
